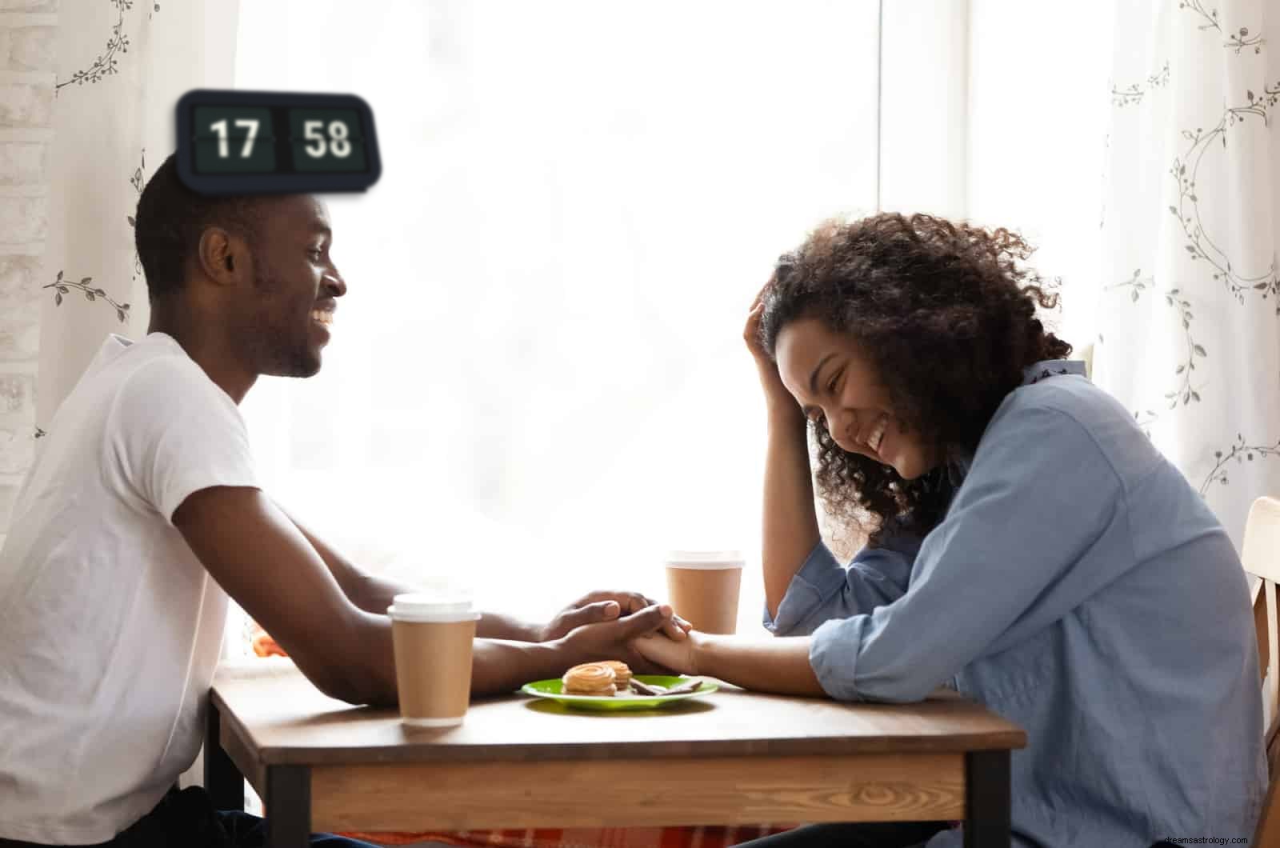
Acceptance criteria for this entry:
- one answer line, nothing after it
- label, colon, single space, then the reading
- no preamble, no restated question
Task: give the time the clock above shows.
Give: 17:58
